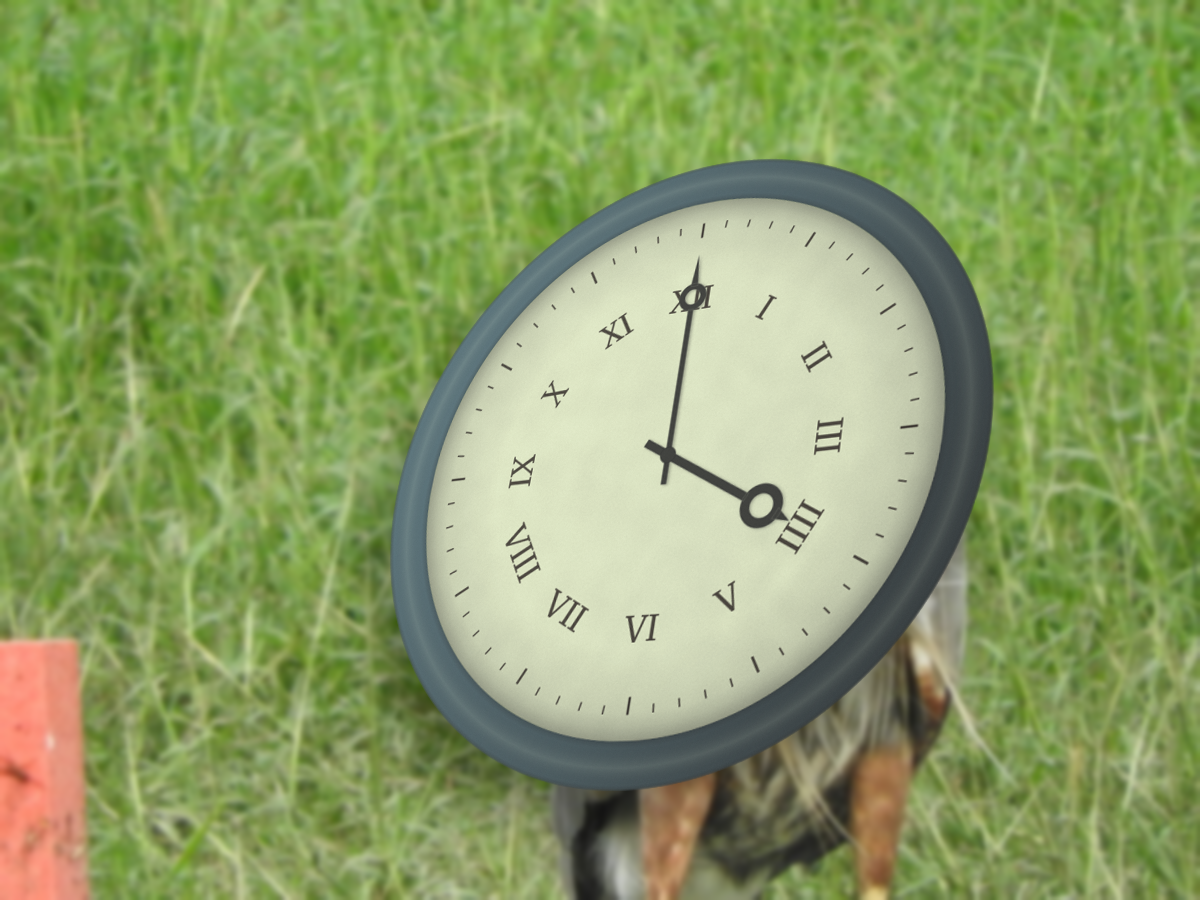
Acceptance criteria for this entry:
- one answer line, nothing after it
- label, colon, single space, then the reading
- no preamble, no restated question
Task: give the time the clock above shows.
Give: 4:00
